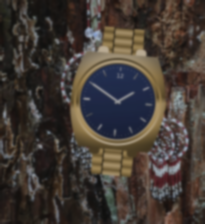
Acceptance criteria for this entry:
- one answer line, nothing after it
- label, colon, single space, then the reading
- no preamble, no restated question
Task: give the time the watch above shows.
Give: 1:50
